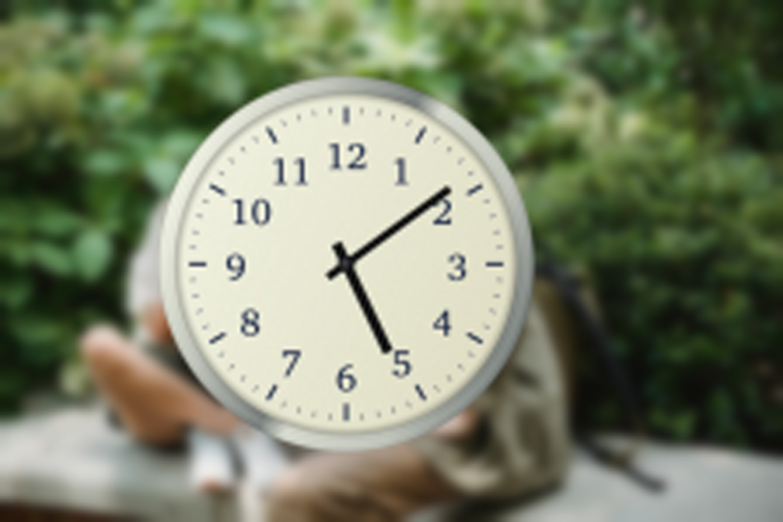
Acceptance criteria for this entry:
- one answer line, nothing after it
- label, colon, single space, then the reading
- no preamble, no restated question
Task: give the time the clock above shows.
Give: 5:09
